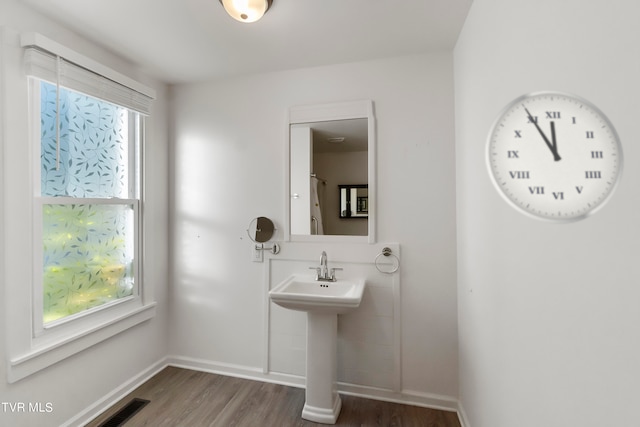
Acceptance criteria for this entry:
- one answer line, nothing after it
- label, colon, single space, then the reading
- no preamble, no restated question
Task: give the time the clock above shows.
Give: 11:55
